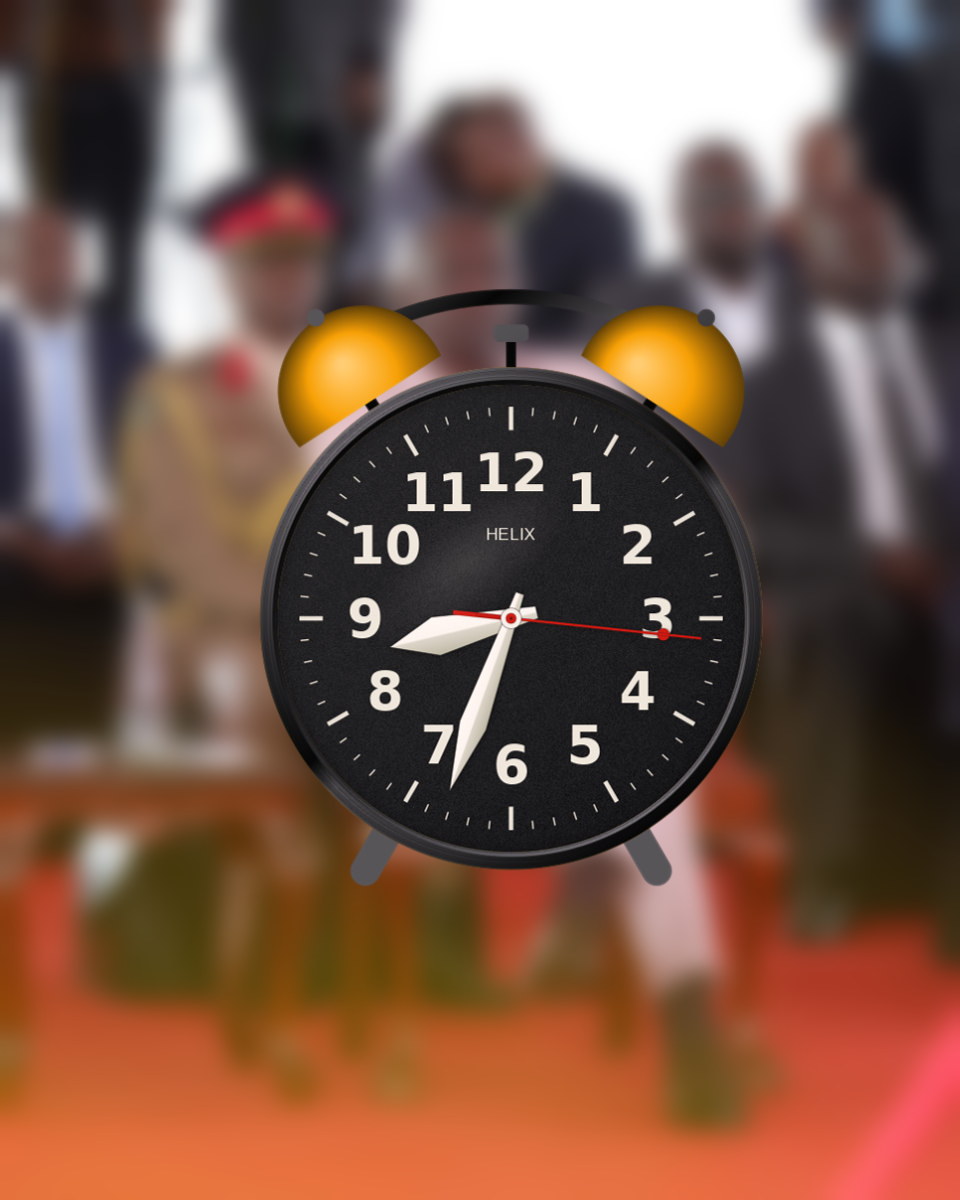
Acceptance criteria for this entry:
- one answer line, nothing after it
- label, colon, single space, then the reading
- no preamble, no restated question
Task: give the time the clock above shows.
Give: 8:33:16
